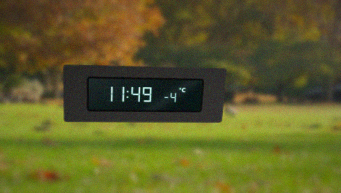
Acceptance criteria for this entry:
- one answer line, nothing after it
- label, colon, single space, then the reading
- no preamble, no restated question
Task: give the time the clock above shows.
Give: 11:49
